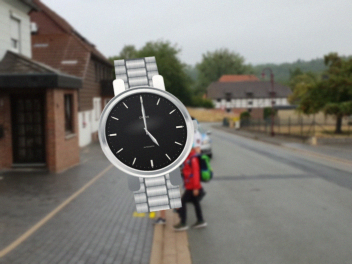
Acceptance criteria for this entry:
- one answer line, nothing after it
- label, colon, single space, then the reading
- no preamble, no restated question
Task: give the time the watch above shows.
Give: 5:00
